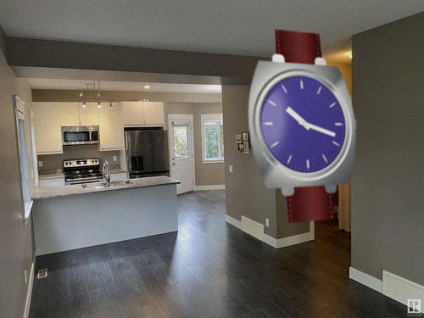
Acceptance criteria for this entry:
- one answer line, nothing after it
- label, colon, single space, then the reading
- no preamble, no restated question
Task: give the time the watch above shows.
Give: 10:18
